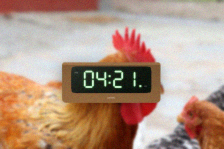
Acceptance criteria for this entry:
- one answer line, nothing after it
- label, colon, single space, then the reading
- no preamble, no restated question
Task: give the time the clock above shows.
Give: 4:21
